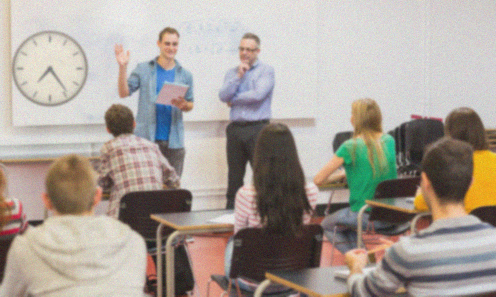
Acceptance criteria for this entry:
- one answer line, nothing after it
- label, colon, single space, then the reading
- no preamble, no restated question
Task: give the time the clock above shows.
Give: 7:24
